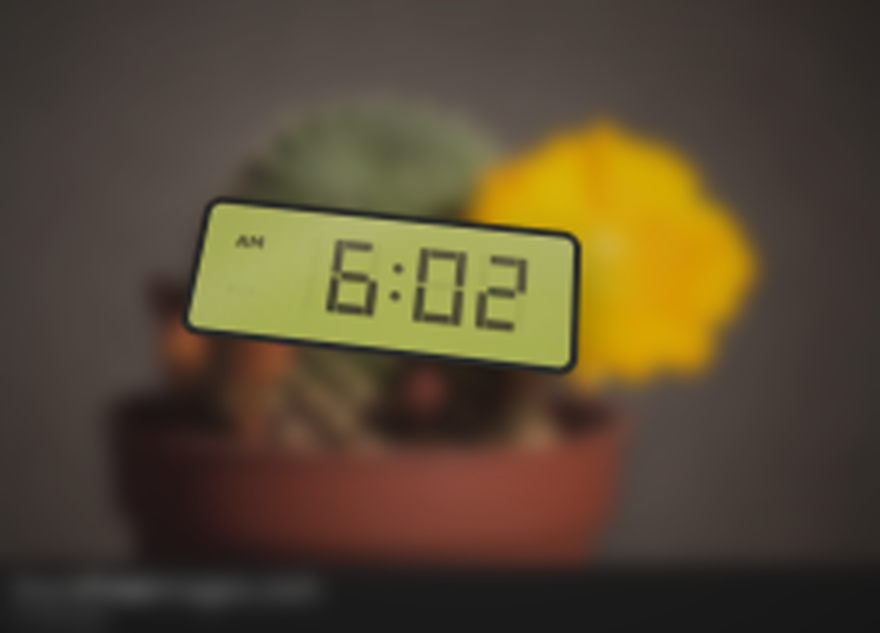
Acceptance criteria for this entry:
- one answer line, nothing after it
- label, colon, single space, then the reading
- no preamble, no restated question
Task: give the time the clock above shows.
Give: 6:02
